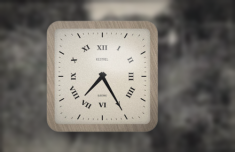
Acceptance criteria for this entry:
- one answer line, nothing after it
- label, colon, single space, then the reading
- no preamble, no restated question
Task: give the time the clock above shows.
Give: 7:25
